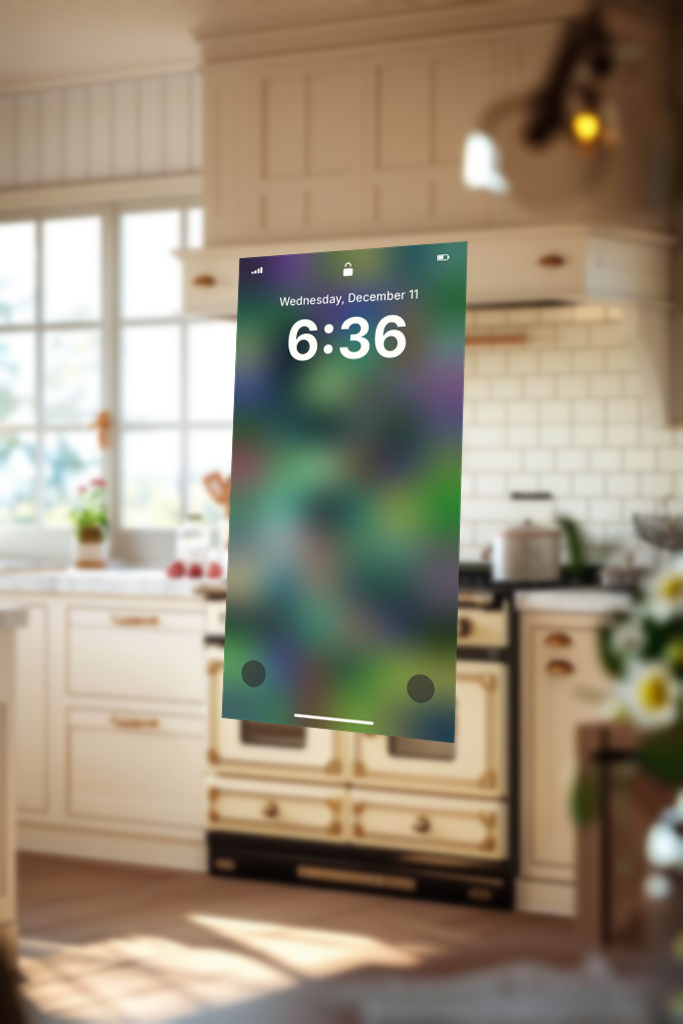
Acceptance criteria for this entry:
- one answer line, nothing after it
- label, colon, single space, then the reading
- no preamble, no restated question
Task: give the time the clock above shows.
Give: 6:36
